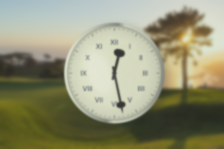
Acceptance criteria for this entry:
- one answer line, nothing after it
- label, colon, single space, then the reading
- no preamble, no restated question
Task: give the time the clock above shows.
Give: 12:28
